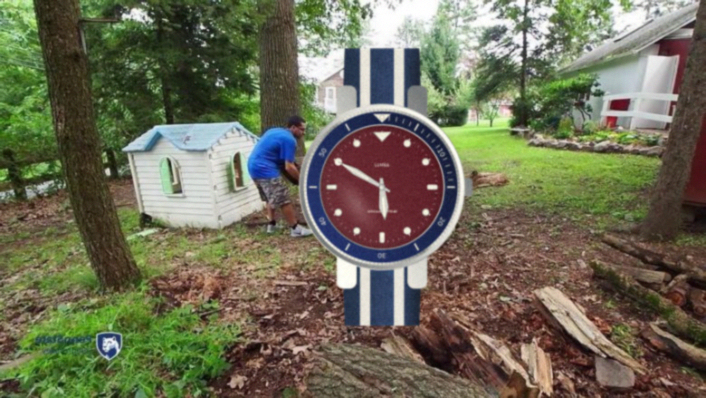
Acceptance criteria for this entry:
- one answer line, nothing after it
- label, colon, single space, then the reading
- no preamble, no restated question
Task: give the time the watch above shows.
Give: 5:50
